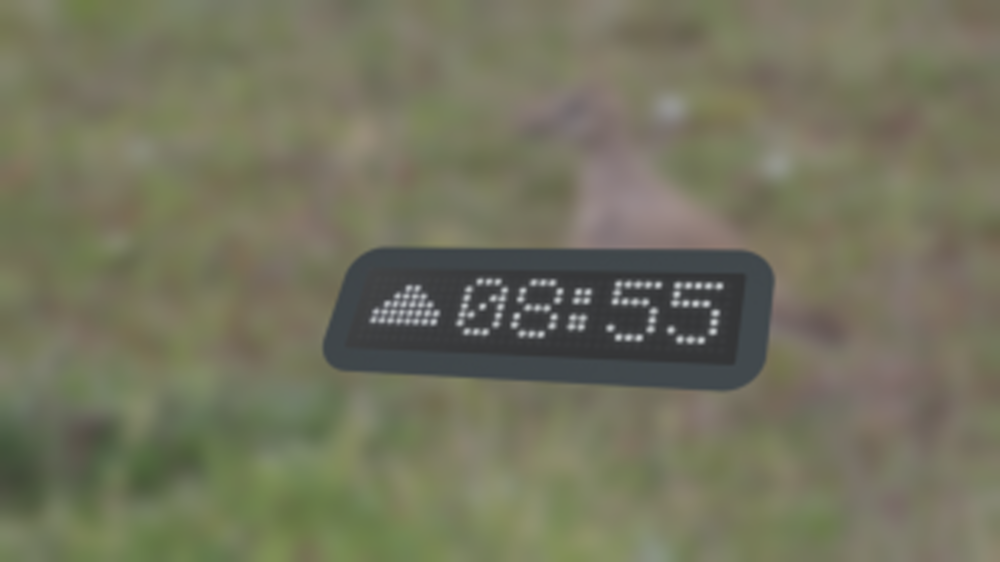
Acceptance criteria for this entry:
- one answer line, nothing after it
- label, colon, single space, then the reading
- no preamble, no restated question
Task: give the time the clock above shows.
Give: 8:55
